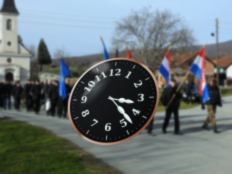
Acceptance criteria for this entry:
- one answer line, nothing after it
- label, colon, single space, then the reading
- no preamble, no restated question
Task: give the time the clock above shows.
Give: 3:23
